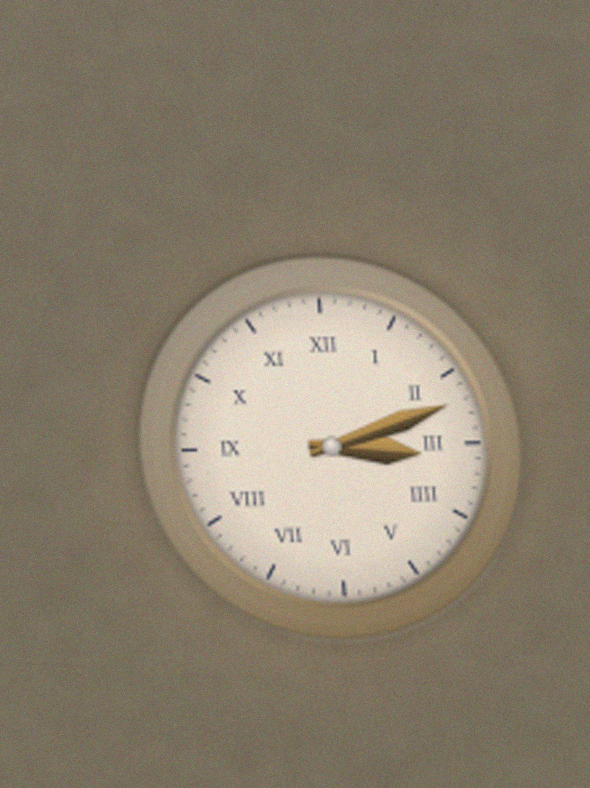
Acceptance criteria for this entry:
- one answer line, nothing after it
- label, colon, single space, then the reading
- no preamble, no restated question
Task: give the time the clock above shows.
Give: 3:12
